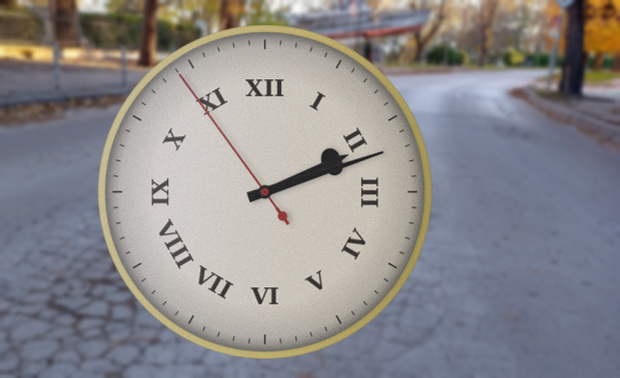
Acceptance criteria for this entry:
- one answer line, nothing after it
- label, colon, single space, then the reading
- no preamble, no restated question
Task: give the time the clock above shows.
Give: 2:11:54
